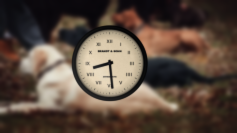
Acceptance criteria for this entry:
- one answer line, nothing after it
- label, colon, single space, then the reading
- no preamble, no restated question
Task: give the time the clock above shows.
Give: 8:29
